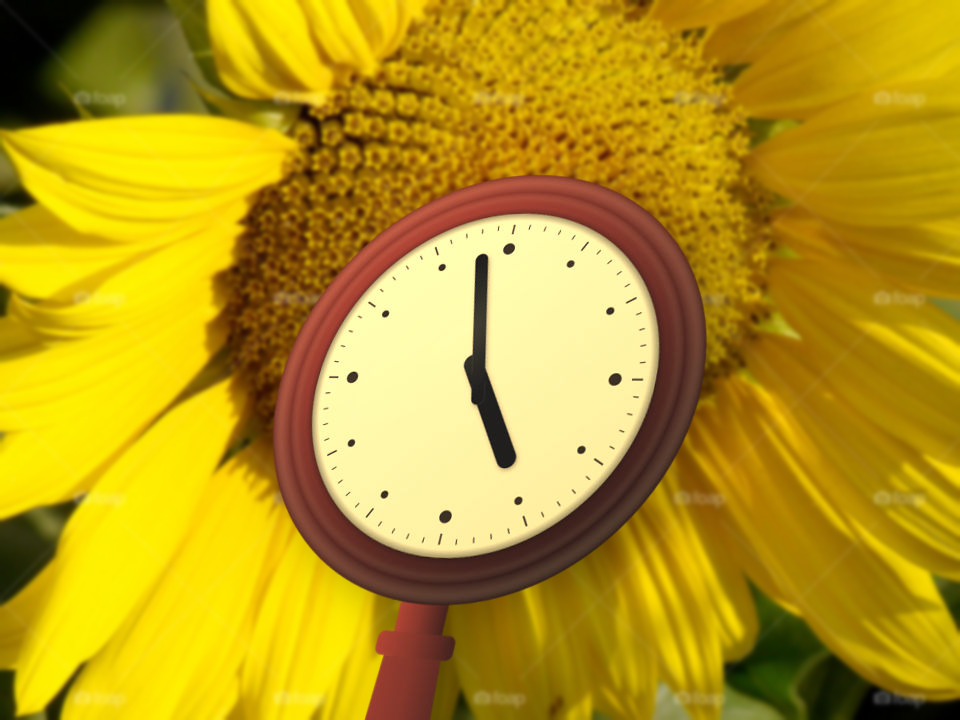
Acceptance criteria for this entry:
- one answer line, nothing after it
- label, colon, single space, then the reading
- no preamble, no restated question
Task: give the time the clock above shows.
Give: 4:58
